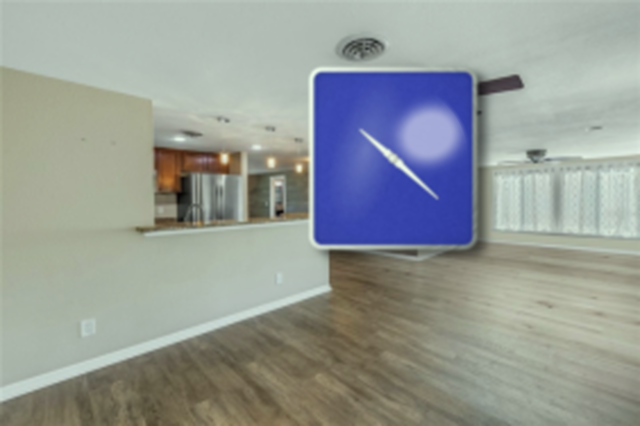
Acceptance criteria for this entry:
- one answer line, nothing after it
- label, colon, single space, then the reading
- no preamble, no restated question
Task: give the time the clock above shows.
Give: 10:22
